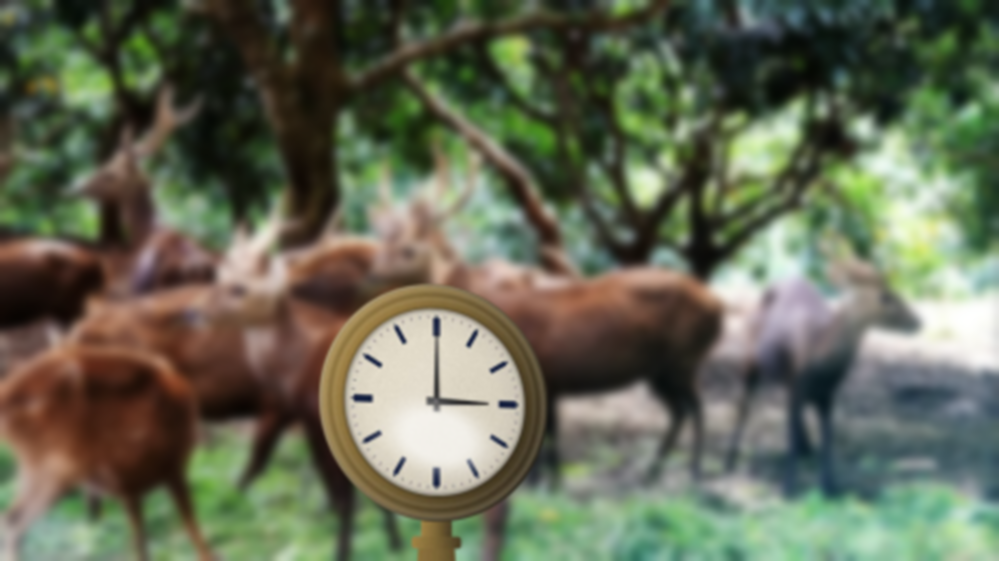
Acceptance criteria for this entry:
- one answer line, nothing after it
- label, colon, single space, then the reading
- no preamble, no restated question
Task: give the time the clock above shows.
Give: 3:00
